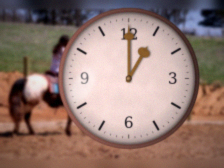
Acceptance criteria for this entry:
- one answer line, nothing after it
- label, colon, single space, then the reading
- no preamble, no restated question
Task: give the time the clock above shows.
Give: 1:00
